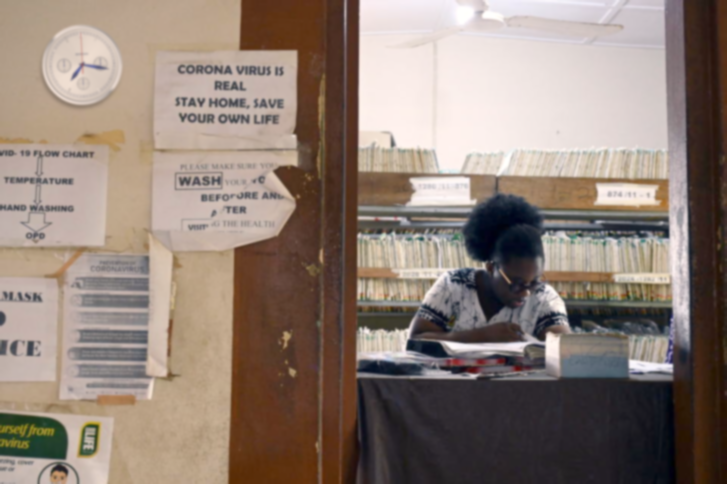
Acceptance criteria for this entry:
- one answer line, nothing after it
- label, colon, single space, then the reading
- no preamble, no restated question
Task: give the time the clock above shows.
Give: 7:17
